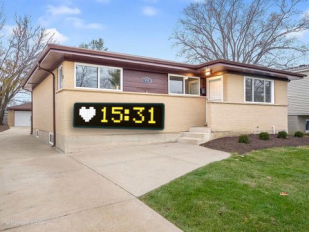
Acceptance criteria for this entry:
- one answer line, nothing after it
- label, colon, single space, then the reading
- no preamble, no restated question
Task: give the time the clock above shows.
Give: 15:31
